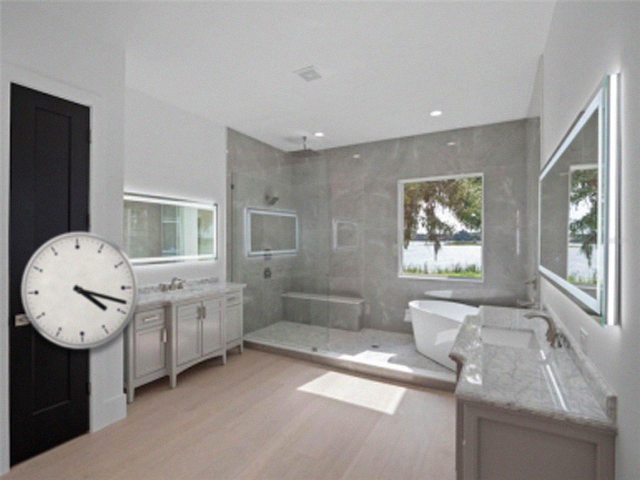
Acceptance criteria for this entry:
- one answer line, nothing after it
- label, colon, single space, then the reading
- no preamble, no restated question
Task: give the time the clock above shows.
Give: 4:18
